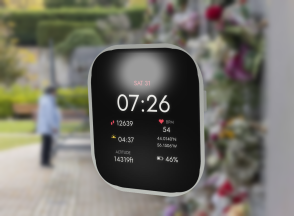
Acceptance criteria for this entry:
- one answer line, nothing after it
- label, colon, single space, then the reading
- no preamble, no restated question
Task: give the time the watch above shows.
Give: 7:26
